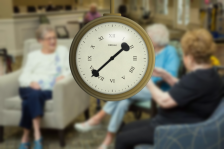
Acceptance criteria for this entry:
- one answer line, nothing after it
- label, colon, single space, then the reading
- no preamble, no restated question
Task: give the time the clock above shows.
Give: 1:38
